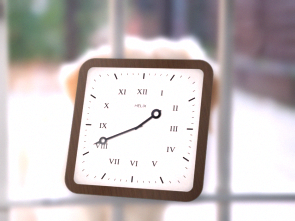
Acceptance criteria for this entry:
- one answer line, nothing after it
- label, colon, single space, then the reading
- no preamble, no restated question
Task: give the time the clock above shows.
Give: 1:41
